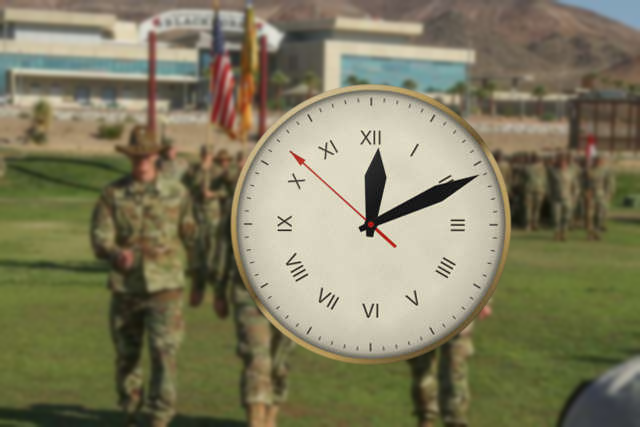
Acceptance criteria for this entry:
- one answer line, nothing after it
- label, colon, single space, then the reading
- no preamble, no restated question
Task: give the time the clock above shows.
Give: 12:10:52
